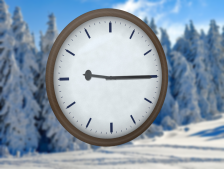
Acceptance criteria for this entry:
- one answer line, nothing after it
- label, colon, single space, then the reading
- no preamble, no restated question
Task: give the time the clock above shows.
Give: 9:15
